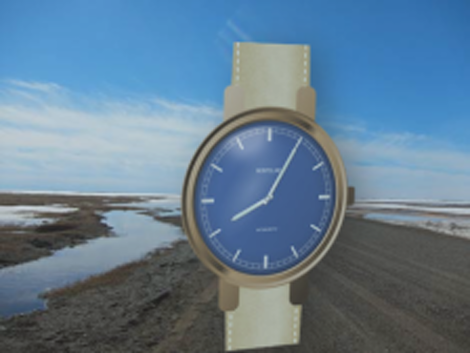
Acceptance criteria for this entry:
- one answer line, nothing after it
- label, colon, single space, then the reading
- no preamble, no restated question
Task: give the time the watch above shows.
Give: 8:05
